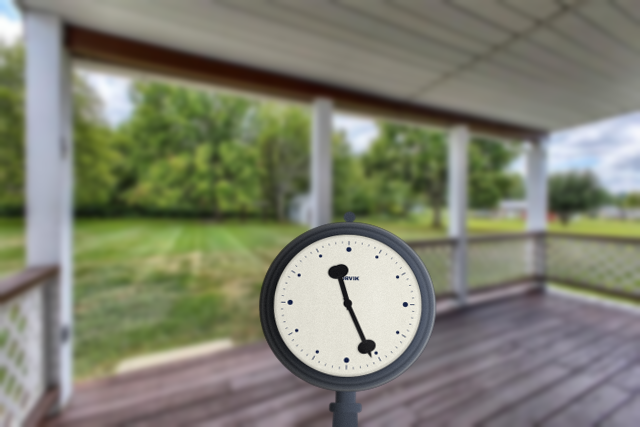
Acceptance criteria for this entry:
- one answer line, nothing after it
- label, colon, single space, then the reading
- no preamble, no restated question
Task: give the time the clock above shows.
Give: 11:26
